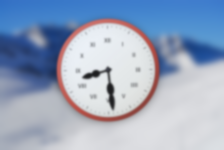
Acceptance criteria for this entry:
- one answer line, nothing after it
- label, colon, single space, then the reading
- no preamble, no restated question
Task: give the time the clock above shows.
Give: 8:29
